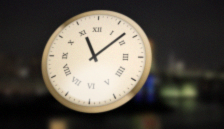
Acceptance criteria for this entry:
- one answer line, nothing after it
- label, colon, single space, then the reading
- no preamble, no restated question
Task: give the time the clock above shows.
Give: 11:08
